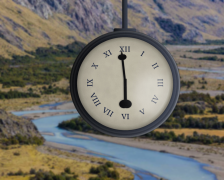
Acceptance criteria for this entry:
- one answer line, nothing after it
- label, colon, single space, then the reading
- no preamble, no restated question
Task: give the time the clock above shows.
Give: 5:59
